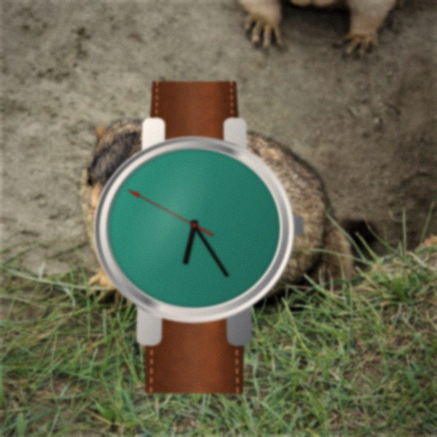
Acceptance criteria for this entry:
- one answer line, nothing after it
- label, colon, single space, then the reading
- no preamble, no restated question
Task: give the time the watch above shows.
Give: 6:24:50
